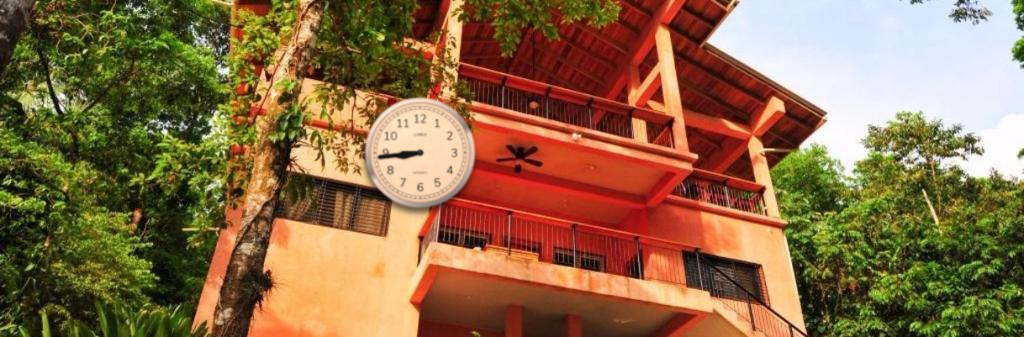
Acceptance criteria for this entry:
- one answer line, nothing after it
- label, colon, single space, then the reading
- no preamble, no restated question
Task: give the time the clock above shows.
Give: 8:44
